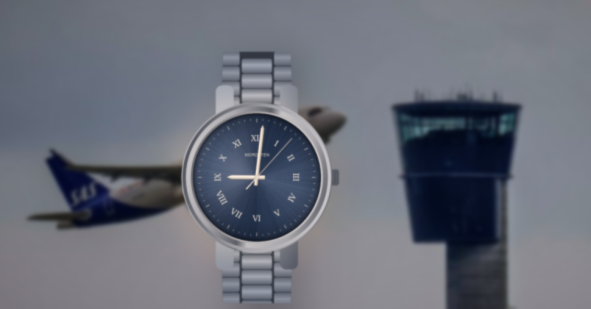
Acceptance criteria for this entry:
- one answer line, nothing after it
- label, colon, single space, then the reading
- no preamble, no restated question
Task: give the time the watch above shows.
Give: 9:01:07
